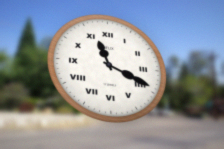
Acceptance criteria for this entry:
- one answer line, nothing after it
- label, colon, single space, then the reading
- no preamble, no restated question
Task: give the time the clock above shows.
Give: 11:19
